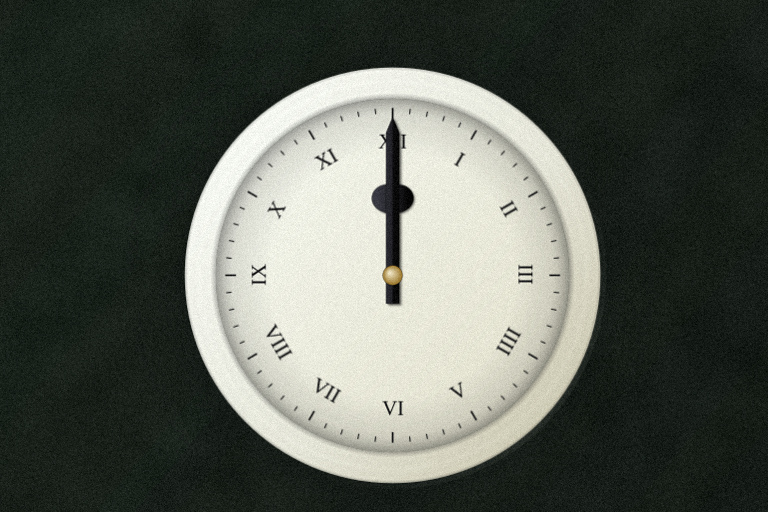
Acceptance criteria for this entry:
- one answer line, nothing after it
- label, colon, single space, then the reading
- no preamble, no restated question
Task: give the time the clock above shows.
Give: 12:00
